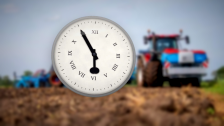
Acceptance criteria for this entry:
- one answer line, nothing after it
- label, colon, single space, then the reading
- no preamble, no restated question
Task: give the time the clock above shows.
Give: 5:55
